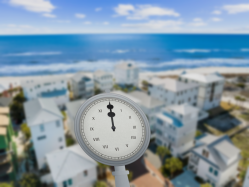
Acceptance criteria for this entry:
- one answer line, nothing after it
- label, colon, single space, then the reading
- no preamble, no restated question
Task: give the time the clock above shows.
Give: 12:00
